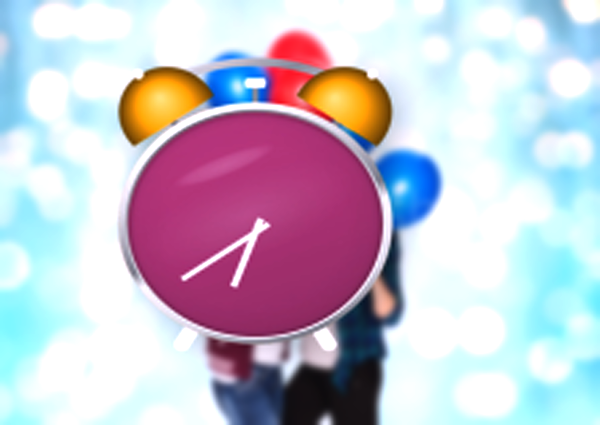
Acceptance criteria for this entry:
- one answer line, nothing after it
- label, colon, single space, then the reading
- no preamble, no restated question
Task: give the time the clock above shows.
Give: 6:39
